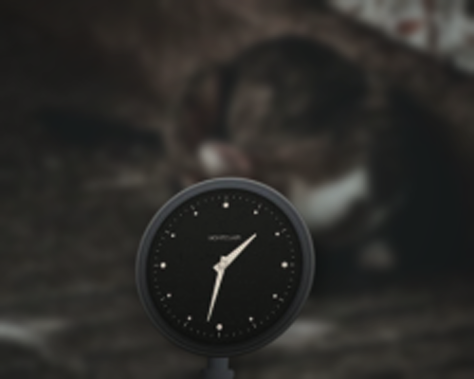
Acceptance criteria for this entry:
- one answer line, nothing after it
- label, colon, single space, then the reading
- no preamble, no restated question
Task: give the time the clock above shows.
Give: 1:32
